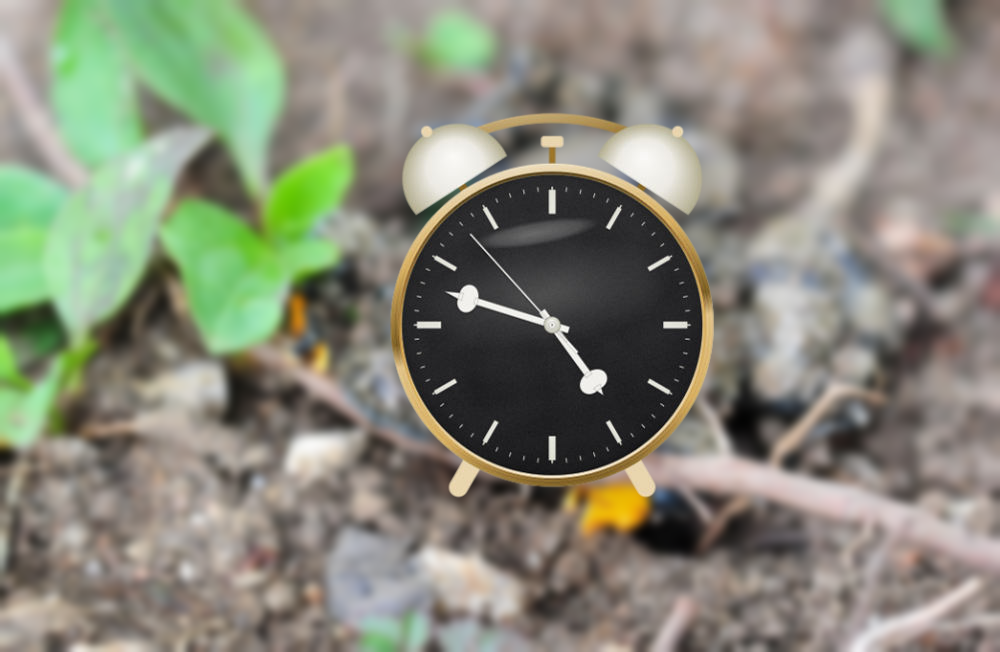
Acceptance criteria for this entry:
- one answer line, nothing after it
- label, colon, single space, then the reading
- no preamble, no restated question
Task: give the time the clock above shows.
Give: 4:47:53
